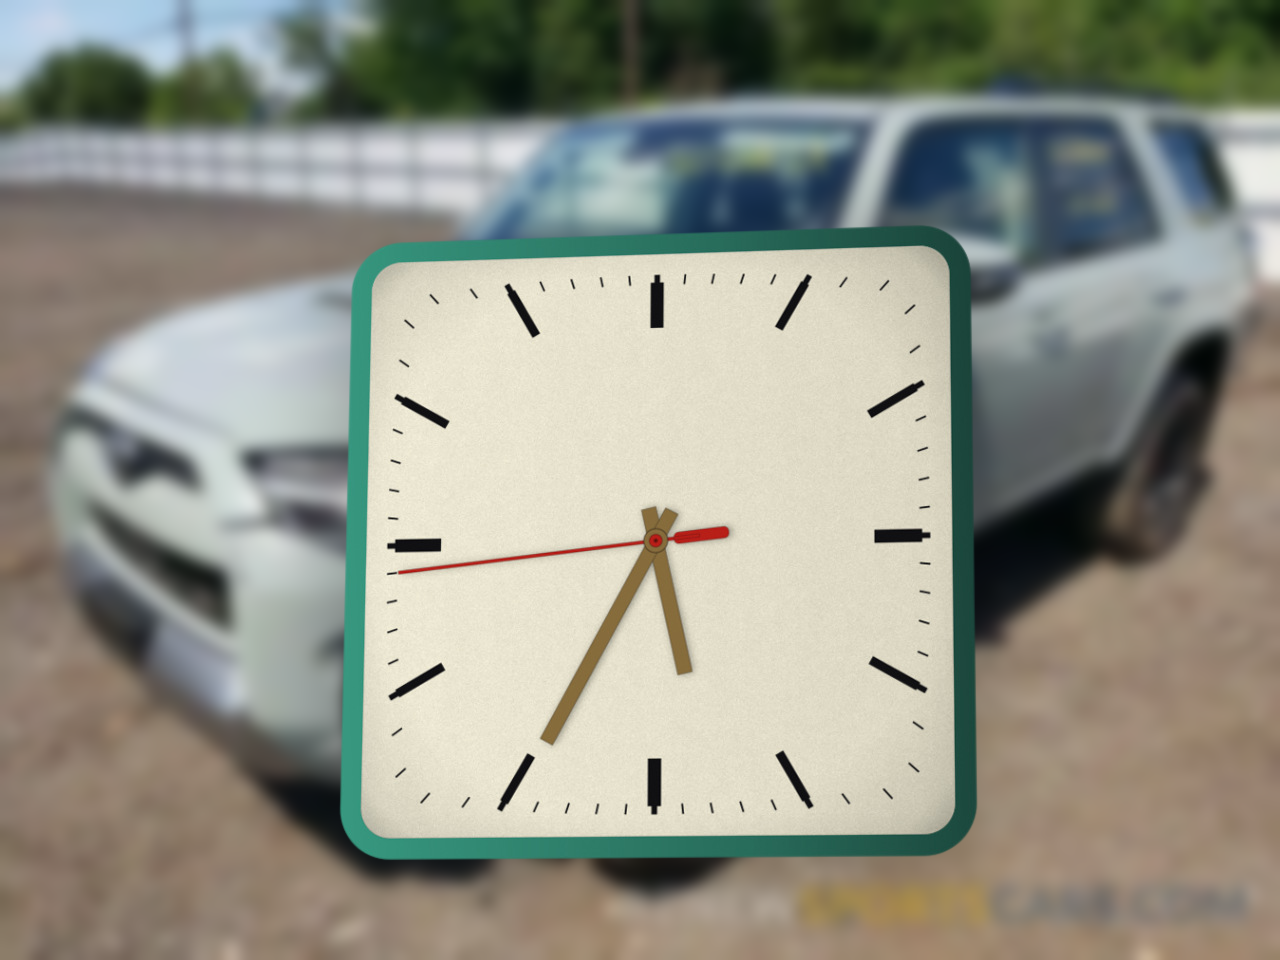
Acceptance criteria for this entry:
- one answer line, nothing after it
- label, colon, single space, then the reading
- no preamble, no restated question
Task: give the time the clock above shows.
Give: 5:34:44
